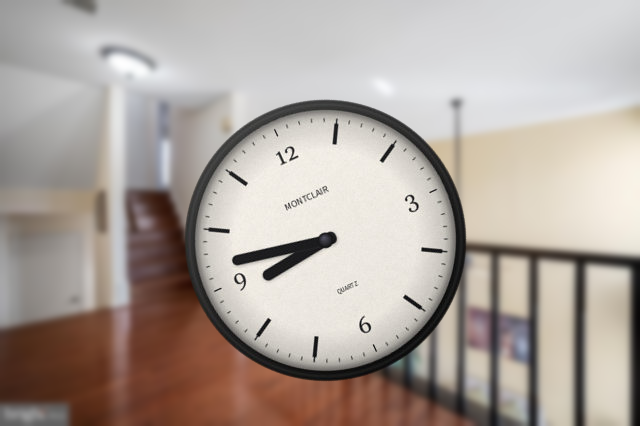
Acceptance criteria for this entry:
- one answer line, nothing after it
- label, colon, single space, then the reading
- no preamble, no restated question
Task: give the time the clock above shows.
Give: 8:47
